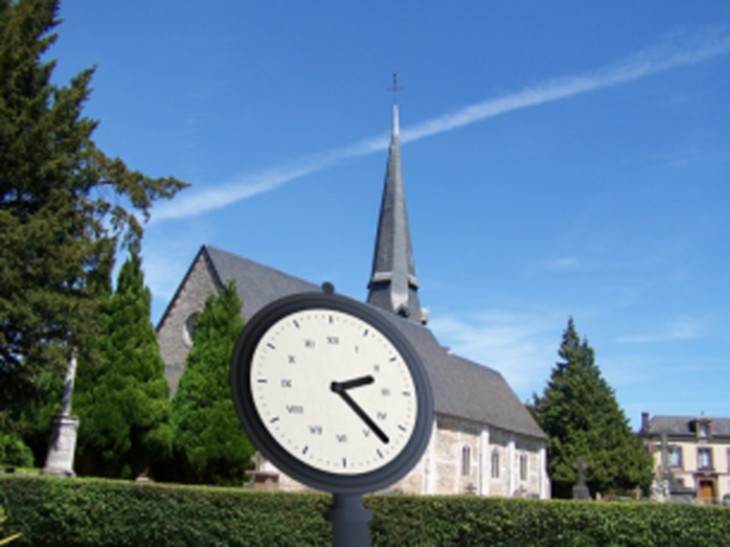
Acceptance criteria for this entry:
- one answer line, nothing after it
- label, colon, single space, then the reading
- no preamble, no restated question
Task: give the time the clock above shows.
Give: 2:23
